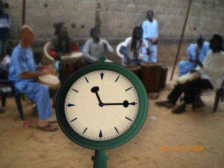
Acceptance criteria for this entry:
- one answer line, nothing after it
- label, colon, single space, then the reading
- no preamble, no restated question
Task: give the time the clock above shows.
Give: 11:15
